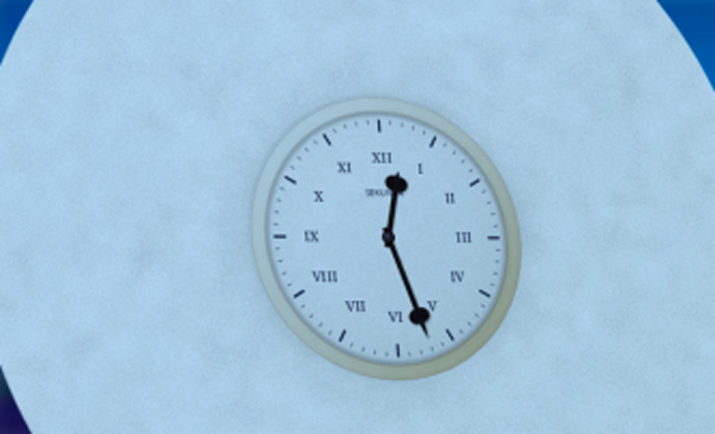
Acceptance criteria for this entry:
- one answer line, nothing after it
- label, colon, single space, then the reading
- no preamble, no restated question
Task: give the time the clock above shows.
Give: 12:27
